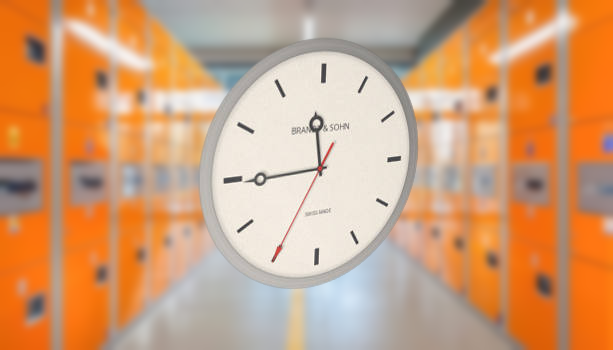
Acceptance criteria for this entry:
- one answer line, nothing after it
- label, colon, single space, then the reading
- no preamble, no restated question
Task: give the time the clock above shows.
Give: 11:44:35
